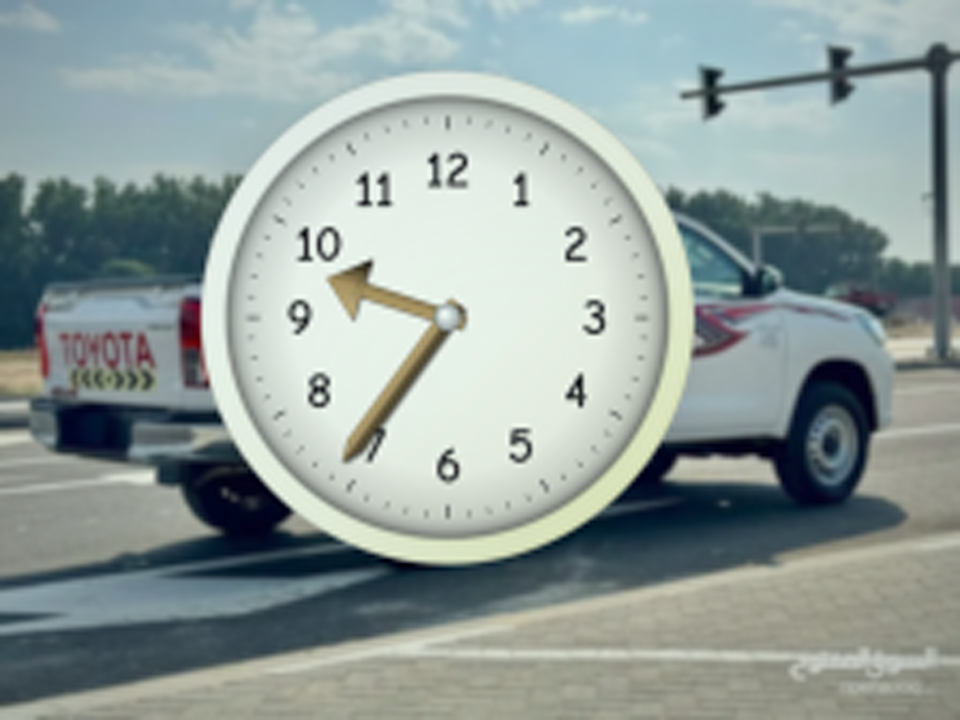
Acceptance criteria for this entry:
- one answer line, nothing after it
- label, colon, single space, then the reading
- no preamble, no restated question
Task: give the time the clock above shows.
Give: 9:36
